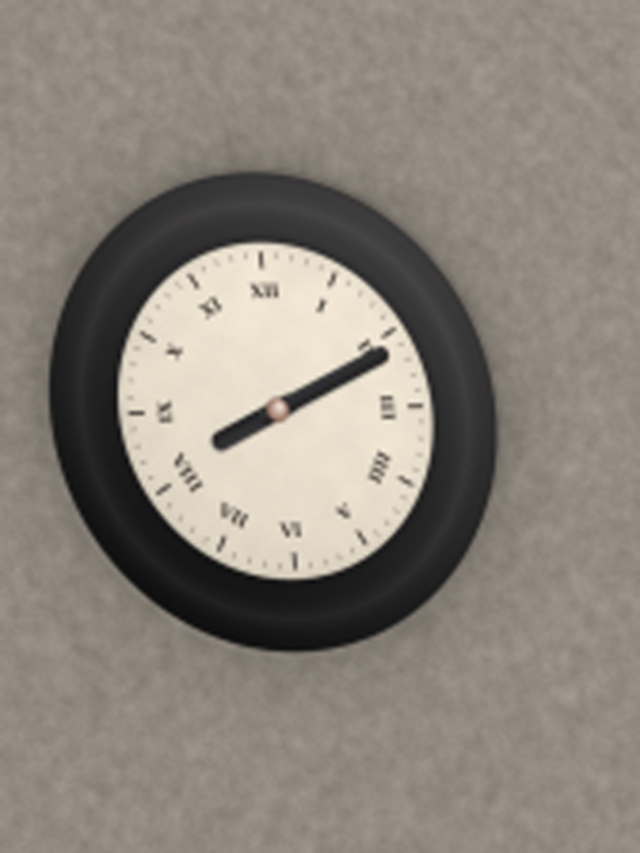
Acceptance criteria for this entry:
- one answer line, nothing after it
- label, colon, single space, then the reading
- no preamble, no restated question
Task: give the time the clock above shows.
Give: 8:11
